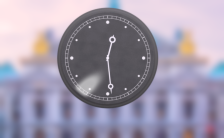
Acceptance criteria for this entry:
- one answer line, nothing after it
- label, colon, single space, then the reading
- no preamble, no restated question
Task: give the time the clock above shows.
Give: 12:29
